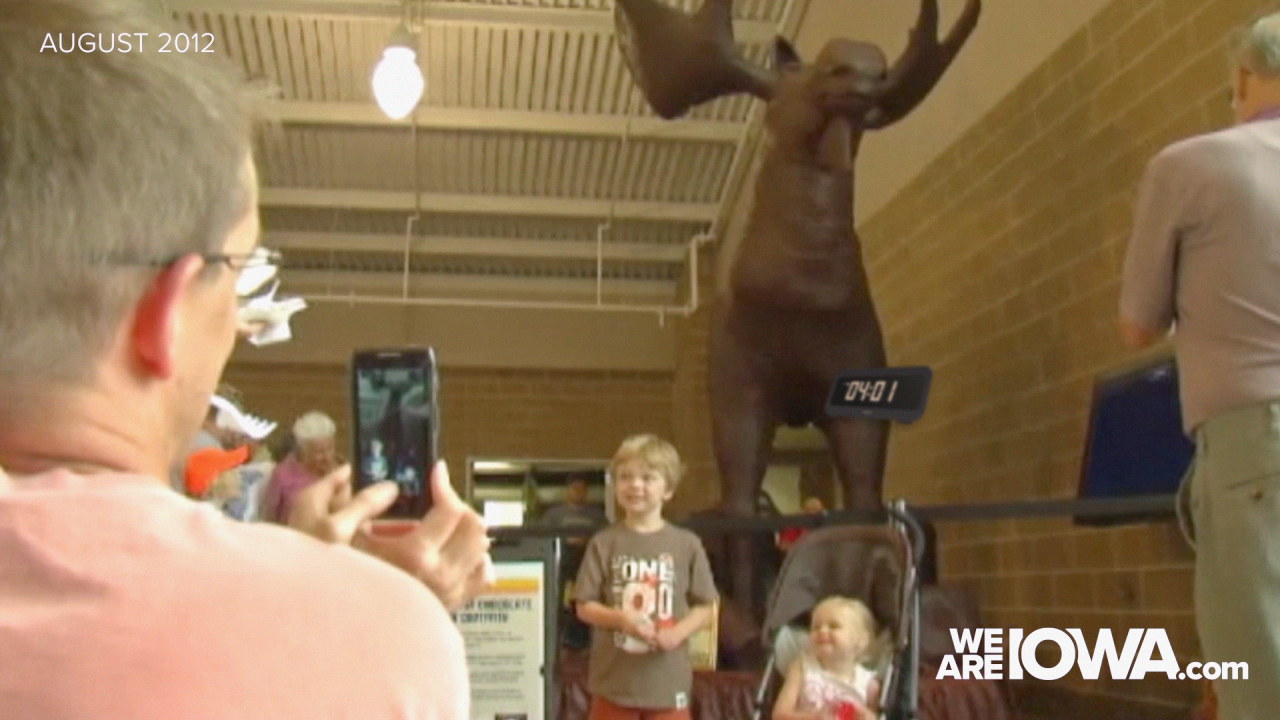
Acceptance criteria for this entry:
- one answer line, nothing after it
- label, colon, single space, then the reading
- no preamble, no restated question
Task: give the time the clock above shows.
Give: 4:01
